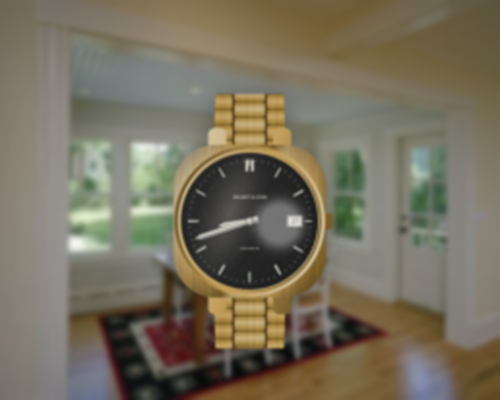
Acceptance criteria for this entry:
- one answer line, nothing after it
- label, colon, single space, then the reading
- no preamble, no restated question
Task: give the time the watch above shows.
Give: 8:42
